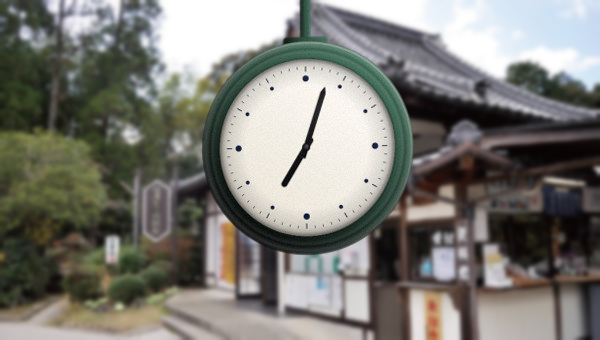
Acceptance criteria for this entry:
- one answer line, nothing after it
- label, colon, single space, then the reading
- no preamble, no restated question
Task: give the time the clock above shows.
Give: 7:03
